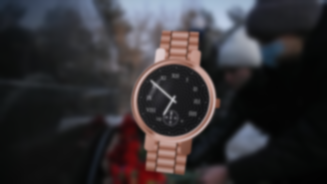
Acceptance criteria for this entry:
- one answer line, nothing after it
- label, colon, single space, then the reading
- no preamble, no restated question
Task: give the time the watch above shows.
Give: 6:51
